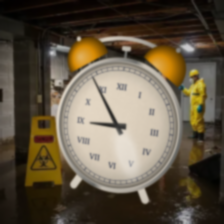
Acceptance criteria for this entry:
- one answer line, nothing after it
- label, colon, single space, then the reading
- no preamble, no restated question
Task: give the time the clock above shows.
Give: 8:54
